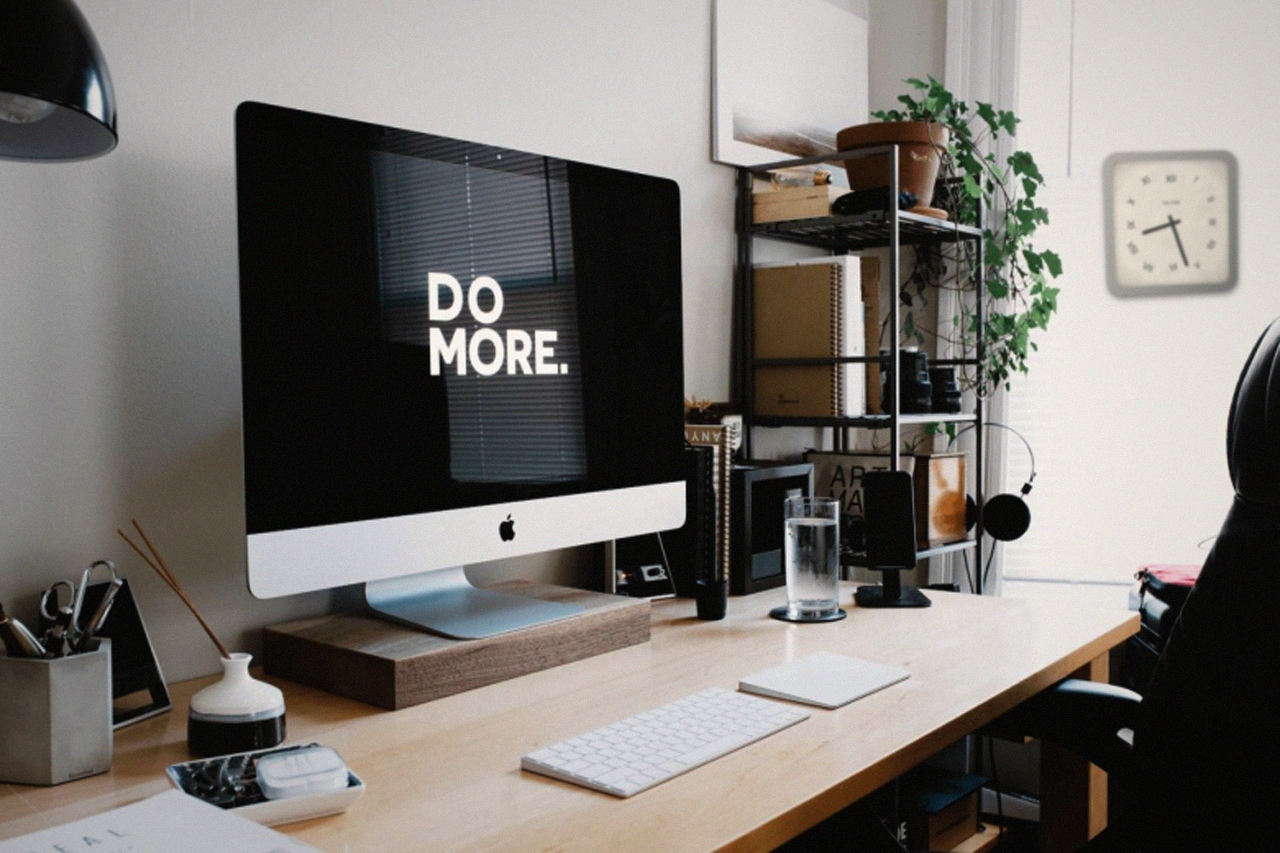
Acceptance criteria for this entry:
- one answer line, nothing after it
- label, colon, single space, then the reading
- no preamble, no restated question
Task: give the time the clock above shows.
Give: 8:27
